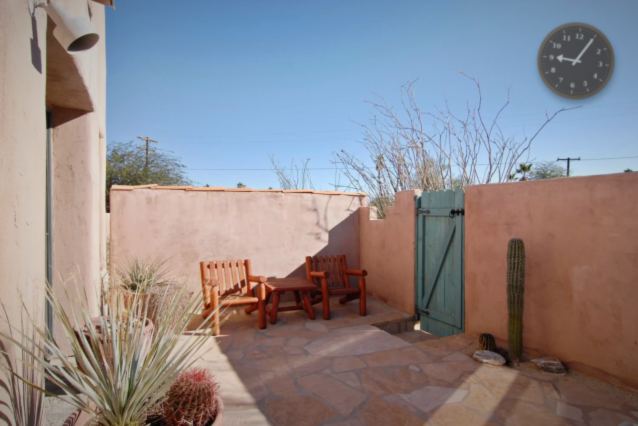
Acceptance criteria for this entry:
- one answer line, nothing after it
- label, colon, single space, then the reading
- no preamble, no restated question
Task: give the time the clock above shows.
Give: 9:05
